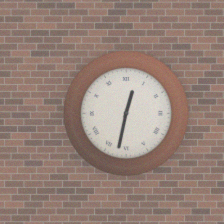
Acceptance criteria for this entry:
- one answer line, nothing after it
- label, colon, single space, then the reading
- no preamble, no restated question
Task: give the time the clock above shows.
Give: 12:32
